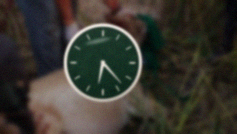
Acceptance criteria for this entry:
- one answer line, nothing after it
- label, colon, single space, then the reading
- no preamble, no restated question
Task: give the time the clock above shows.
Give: 6:23
